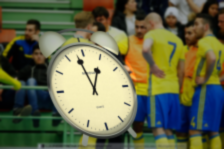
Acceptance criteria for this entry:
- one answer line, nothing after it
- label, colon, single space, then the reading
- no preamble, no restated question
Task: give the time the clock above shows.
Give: 12:58
